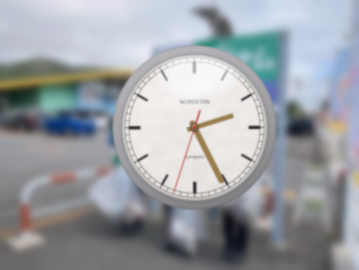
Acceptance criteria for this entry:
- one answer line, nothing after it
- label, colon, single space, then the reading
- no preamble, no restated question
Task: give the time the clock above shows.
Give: 2:25:33
